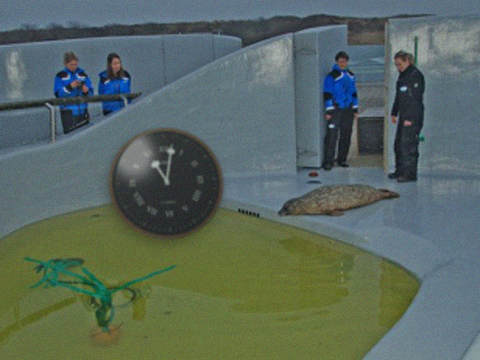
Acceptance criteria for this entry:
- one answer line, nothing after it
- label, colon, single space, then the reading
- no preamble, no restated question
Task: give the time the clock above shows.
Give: 11:02
